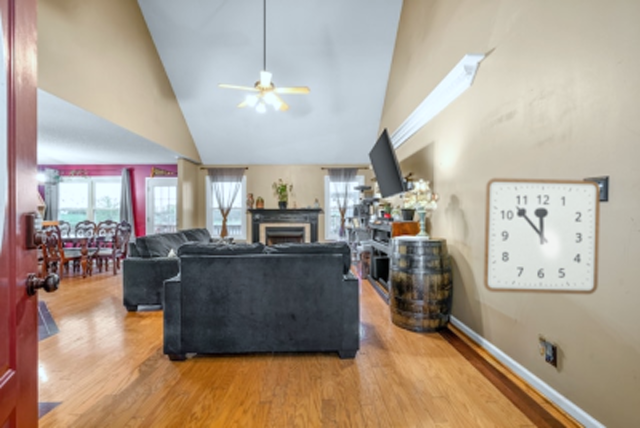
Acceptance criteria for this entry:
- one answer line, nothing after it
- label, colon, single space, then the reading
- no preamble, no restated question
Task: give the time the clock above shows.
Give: 11:53
